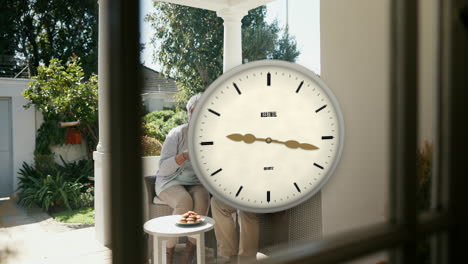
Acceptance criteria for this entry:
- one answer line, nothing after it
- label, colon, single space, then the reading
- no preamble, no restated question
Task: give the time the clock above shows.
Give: 9:17
